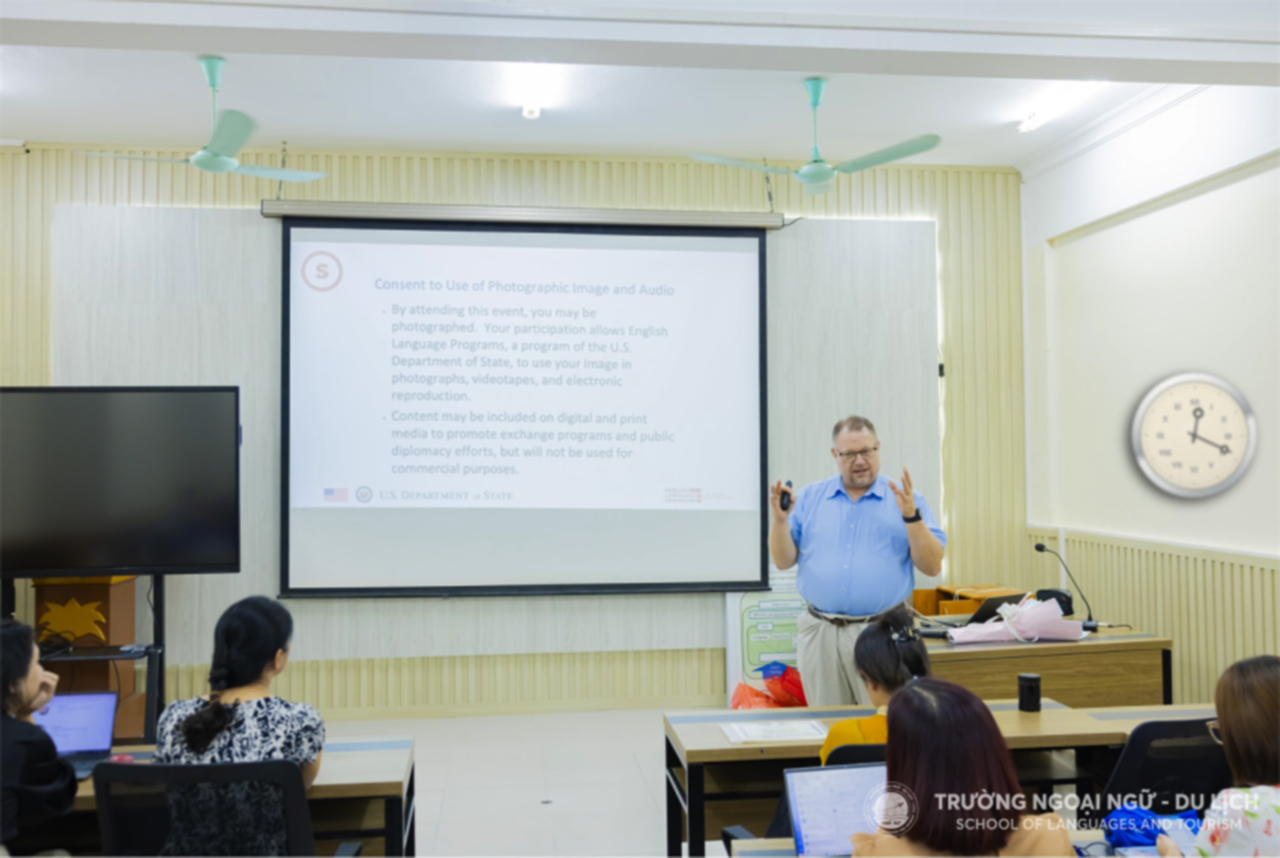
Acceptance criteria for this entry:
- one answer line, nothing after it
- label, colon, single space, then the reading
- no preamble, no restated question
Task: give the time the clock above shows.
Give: 12:19
